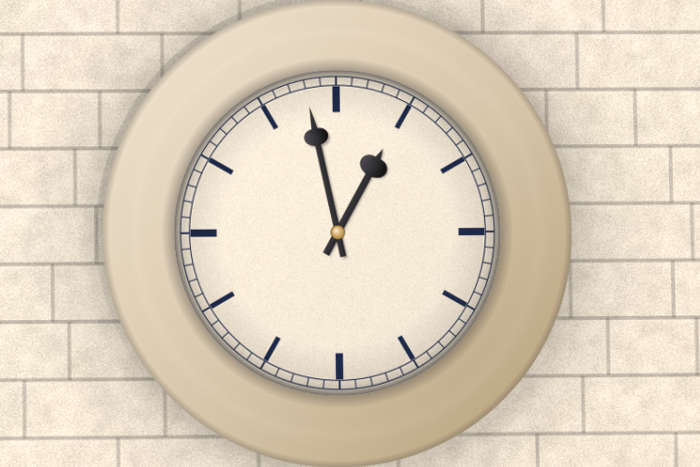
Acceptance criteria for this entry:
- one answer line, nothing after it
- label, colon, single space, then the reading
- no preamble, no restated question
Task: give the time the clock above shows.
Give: 12:58
